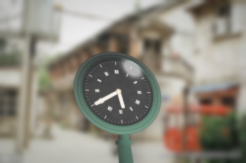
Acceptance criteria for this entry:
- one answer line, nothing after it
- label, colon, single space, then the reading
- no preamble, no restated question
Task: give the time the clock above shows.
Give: 5:40
